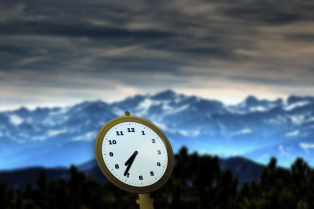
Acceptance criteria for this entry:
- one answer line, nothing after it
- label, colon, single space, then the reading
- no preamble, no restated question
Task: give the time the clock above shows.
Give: 7:36
